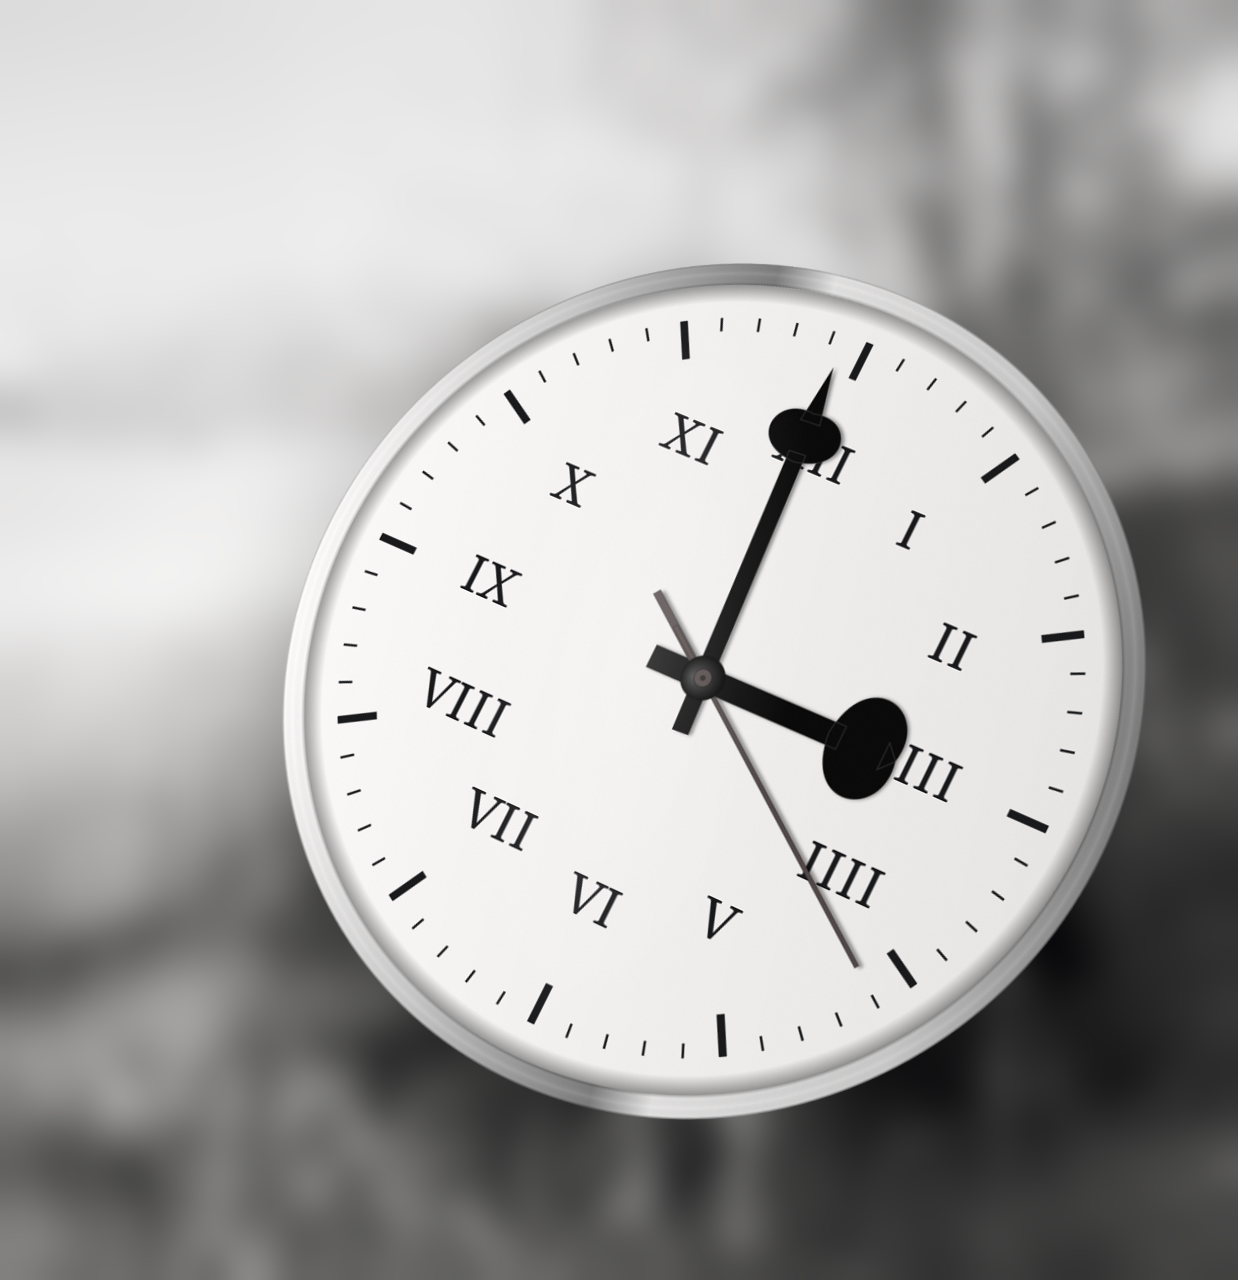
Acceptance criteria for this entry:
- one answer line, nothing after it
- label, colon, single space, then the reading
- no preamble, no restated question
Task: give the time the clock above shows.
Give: 2:59:21
